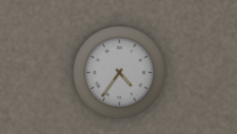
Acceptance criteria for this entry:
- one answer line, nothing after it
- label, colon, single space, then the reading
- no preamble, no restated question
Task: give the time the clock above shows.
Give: 4:36
